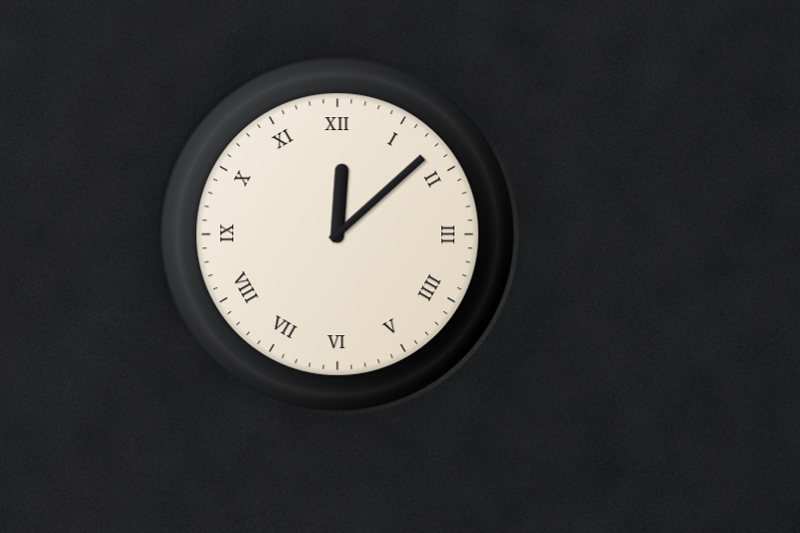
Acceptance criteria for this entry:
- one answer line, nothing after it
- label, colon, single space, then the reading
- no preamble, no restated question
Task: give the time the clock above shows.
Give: 12:08
